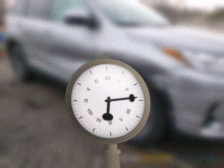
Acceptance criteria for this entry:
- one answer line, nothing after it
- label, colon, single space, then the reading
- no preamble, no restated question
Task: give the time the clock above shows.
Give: 6:14
